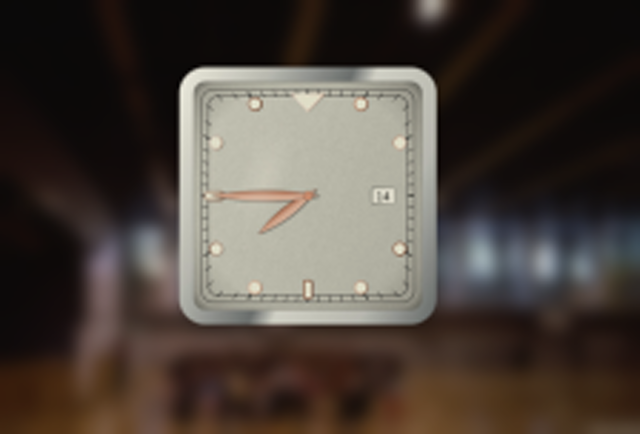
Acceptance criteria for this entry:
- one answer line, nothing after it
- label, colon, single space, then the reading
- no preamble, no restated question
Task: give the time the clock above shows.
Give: 7:45
